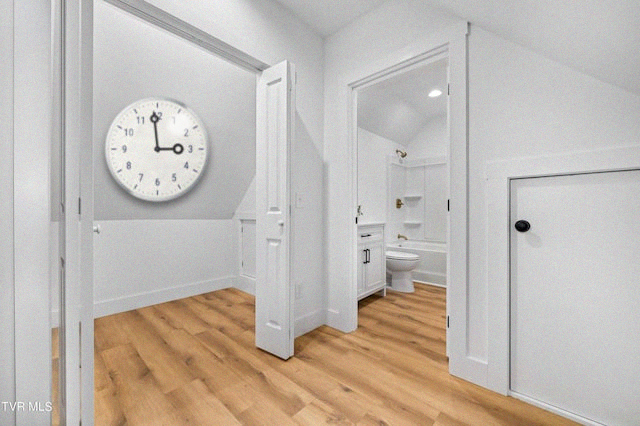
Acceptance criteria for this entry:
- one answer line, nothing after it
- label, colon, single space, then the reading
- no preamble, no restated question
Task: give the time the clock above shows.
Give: 2:59
